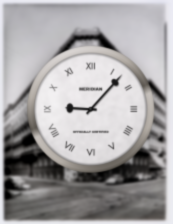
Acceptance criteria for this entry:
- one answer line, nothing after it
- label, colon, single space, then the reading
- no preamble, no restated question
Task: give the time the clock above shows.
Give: 9:07
